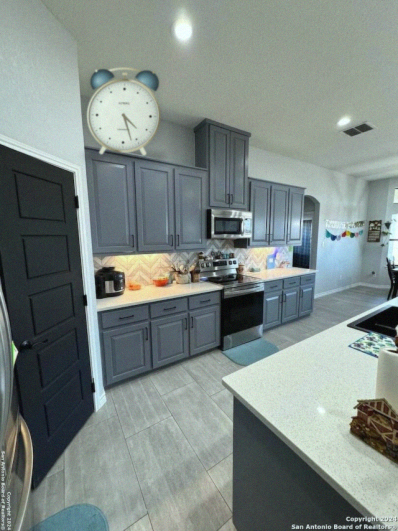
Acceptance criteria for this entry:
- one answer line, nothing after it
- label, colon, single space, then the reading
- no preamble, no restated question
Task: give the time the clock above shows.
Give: 4:27
